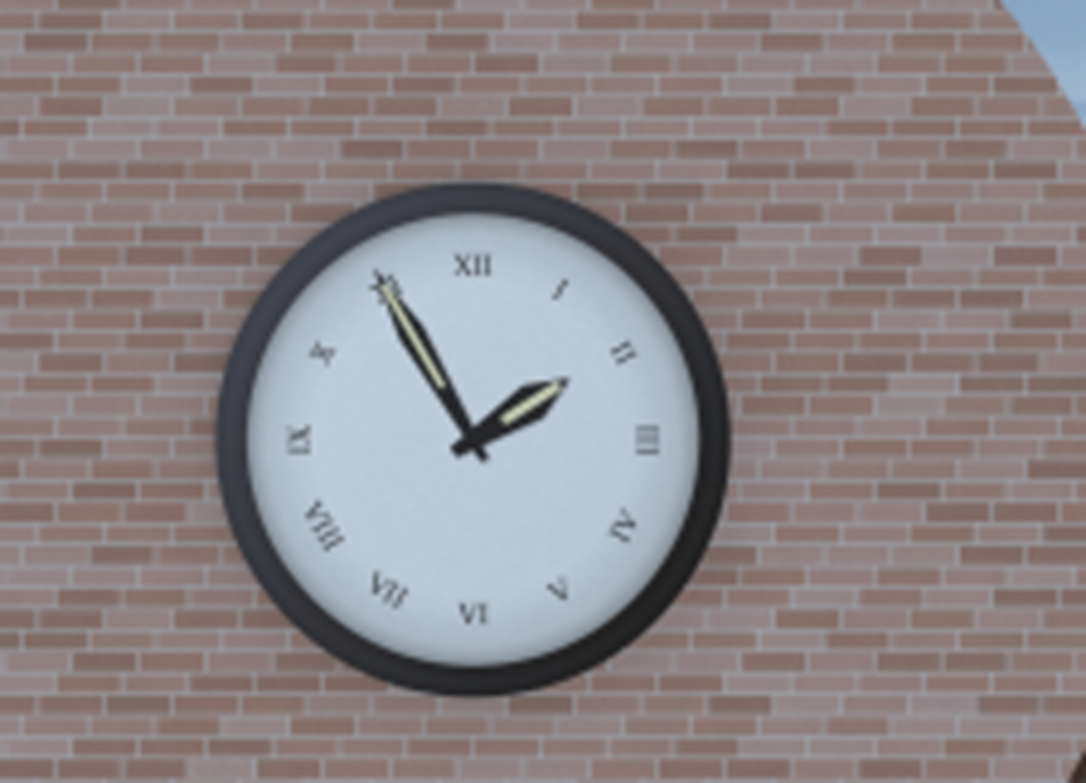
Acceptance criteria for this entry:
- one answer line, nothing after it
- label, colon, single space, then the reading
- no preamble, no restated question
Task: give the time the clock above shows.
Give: 1:55
